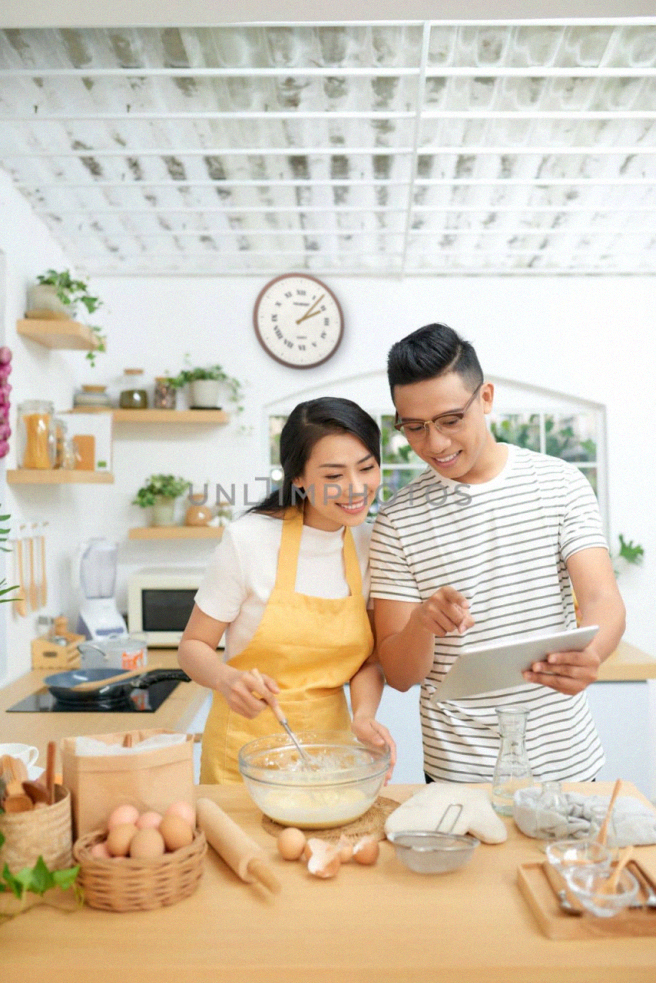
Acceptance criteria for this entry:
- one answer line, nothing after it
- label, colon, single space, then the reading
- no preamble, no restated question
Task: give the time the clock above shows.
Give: 2:07
